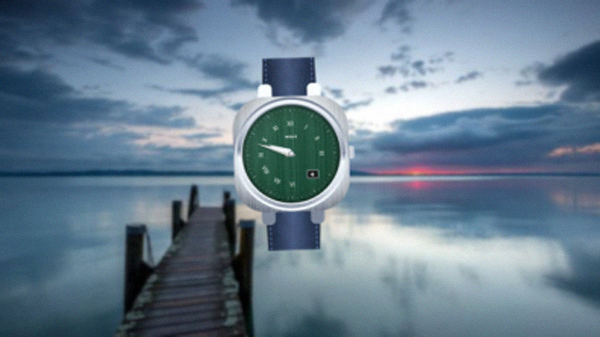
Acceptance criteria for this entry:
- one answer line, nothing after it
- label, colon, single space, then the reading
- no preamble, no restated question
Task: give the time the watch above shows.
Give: 9:48
